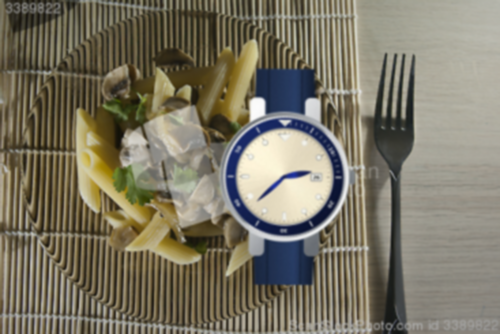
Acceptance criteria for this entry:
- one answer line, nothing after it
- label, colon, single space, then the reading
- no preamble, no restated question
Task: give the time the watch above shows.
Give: 2:38
